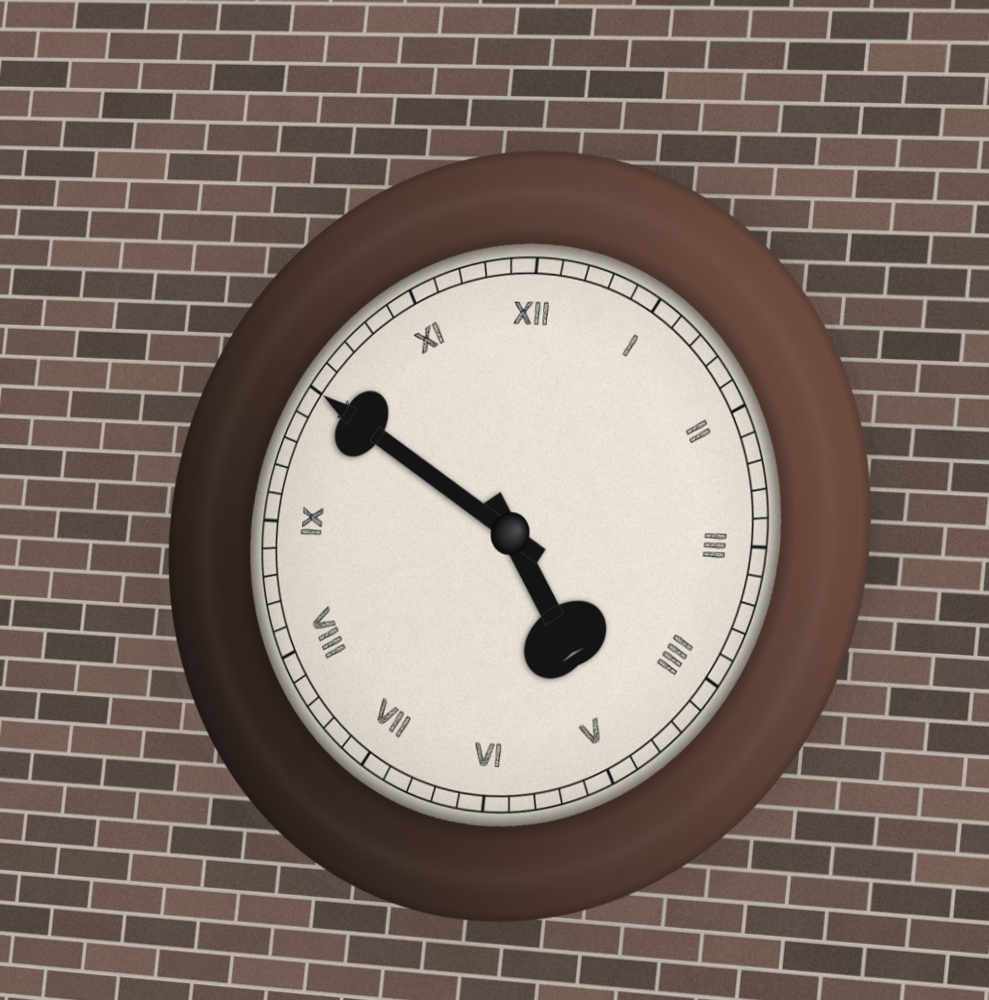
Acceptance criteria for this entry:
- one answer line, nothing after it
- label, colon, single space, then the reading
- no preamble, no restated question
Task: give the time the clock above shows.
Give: 4:50
